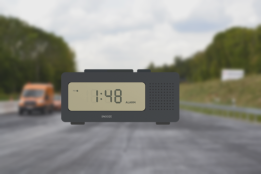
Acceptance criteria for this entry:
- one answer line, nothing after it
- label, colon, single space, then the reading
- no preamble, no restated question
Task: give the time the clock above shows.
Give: 1:48
